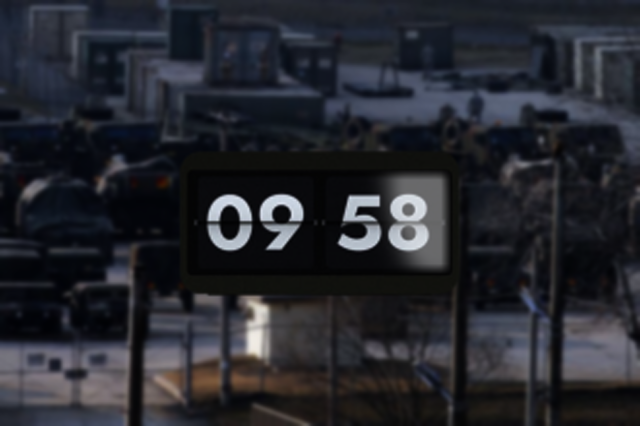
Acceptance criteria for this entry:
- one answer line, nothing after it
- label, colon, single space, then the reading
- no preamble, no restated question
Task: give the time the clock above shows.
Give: 9:58
